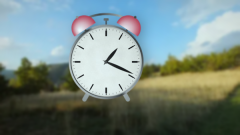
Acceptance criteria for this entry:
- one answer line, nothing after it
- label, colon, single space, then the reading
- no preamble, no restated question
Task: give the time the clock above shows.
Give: 1:19
